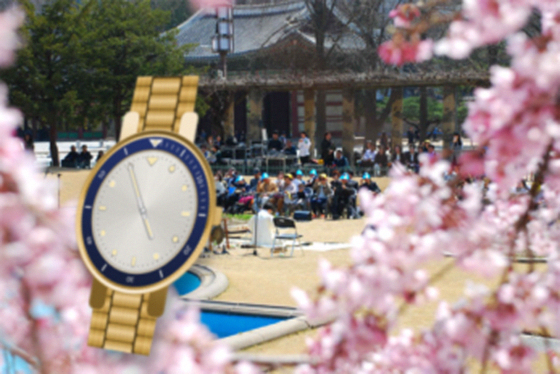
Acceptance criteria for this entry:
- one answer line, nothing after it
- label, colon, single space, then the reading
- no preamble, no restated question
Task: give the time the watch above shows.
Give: 4:55
